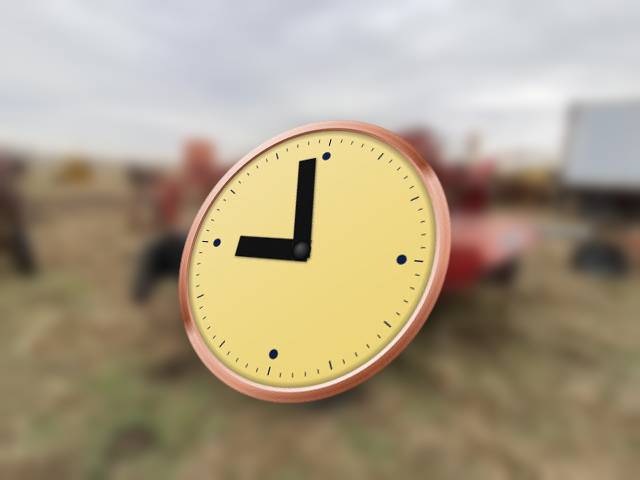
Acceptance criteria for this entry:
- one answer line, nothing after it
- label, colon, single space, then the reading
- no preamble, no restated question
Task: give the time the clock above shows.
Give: 8:58
